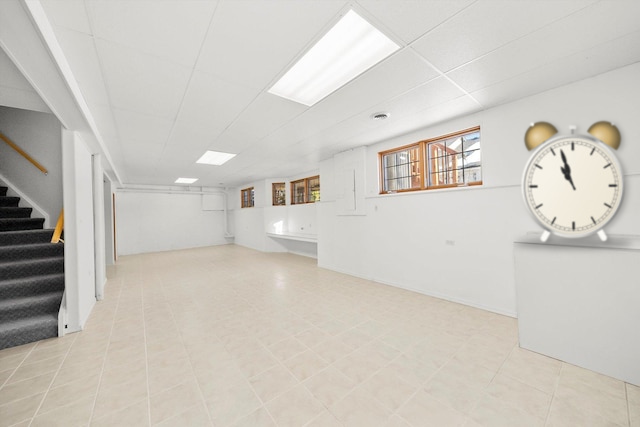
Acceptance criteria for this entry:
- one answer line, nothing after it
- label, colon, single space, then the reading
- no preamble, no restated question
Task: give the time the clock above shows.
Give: 10:57
